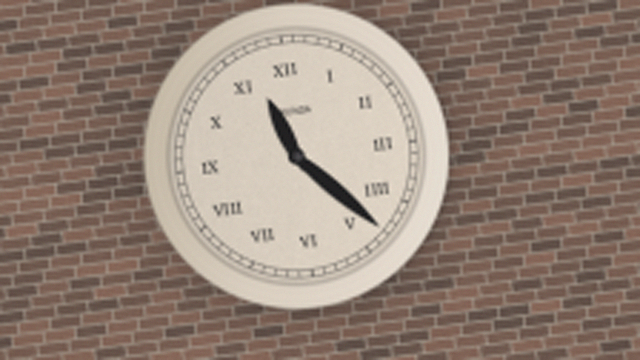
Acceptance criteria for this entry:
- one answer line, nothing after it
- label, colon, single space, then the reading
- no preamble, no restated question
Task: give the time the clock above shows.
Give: 11:23
